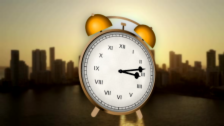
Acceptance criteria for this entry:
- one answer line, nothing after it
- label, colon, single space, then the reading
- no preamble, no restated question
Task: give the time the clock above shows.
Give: 3:13
